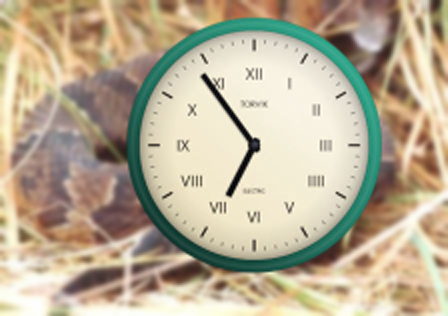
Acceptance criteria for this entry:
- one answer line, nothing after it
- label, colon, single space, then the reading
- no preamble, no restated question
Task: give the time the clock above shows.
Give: 6:54
